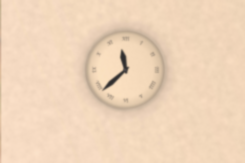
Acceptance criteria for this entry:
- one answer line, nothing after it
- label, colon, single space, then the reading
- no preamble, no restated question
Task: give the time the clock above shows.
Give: 11:38
